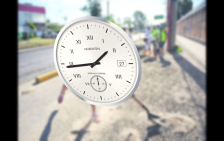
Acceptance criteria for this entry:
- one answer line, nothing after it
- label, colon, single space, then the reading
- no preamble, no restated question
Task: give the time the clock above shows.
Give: 1:44
